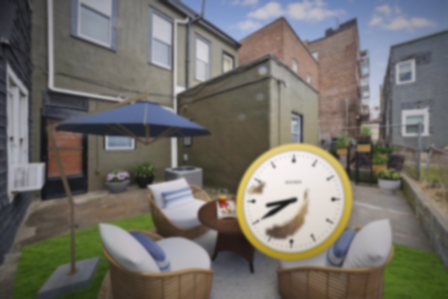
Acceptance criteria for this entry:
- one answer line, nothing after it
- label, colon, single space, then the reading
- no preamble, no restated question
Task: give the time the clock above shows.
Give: 8:40
